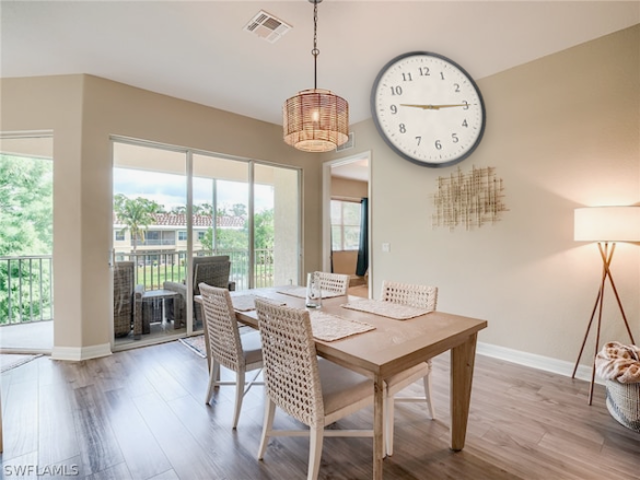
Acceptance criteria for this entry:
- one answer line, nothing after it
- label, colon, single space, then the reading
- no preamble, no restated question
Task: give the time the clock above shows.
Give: 9:15
